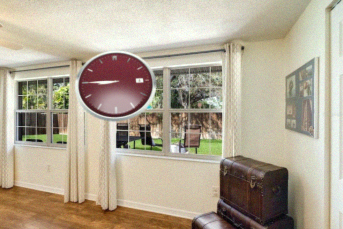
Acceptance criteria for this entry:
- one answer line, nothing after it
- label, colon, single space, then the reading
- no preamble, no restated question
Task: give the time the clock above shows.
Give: 8:45
